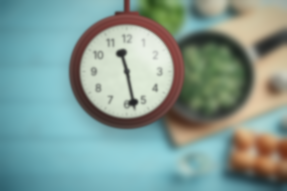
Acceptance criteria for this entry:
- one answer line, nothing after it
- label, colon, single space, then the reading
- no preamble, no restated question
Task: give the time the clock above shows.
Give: 11:28
